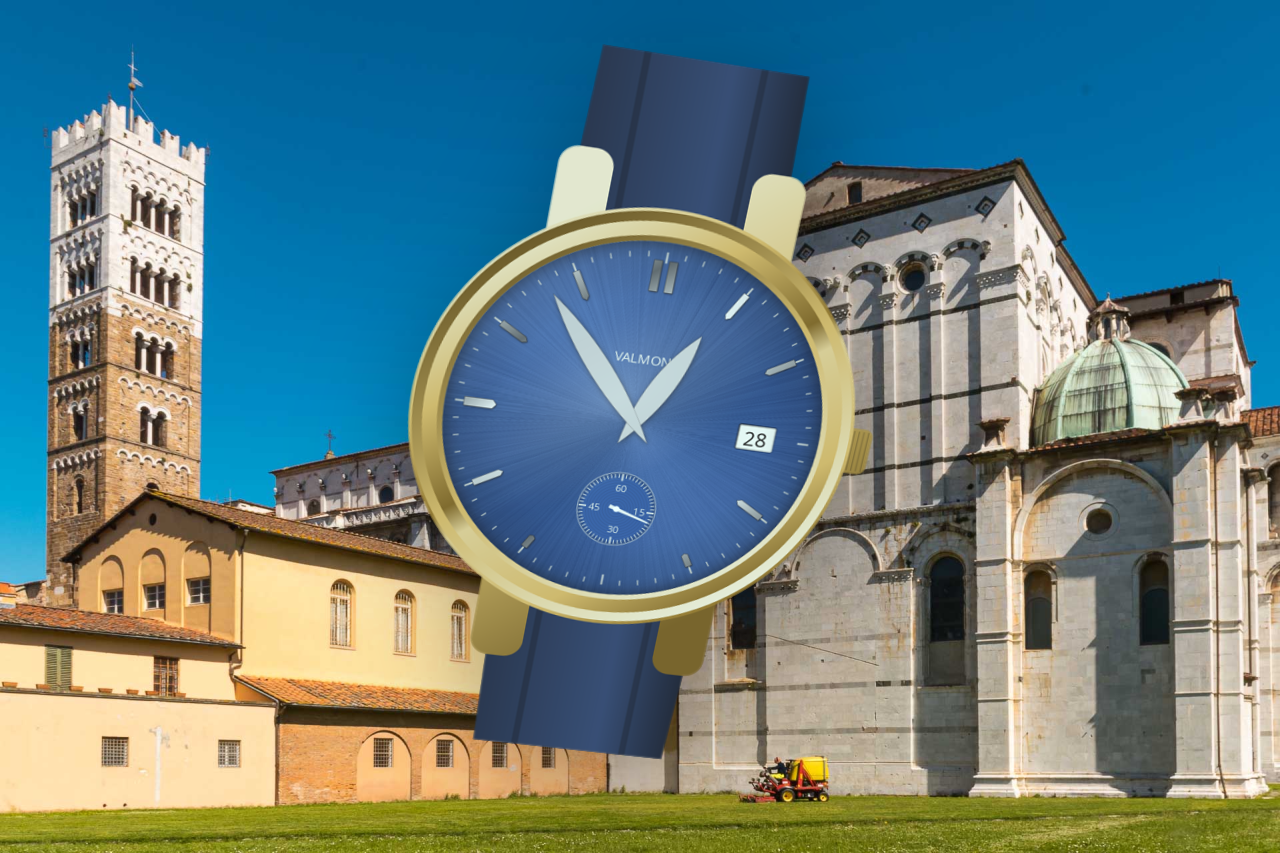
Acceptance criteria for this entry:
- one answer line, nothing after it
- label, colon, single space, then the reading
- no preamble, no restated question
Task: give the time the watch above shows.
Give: 12:53:18
